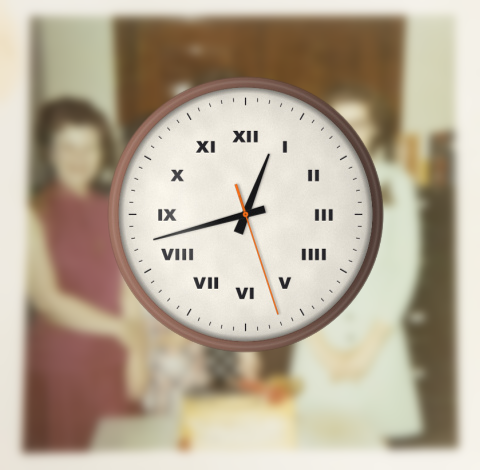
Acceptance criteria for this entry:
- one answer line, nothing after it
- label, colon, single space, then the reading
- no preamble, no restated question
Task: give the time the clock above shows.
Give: 12:42:27
